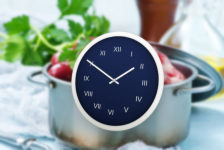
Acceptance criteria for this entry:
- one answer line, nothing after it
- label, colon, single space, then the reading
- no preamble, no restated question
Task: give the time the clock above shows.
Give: 1:50
